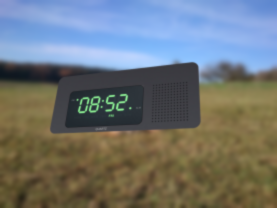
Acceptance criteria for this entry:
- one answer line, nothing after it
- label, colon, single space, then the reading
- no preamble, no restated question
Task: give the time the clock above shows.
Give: 8:52
